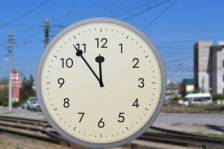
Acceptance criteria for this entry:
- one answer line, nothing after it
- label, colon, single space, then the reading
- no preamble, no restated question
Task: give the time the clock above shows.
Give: 11:54
